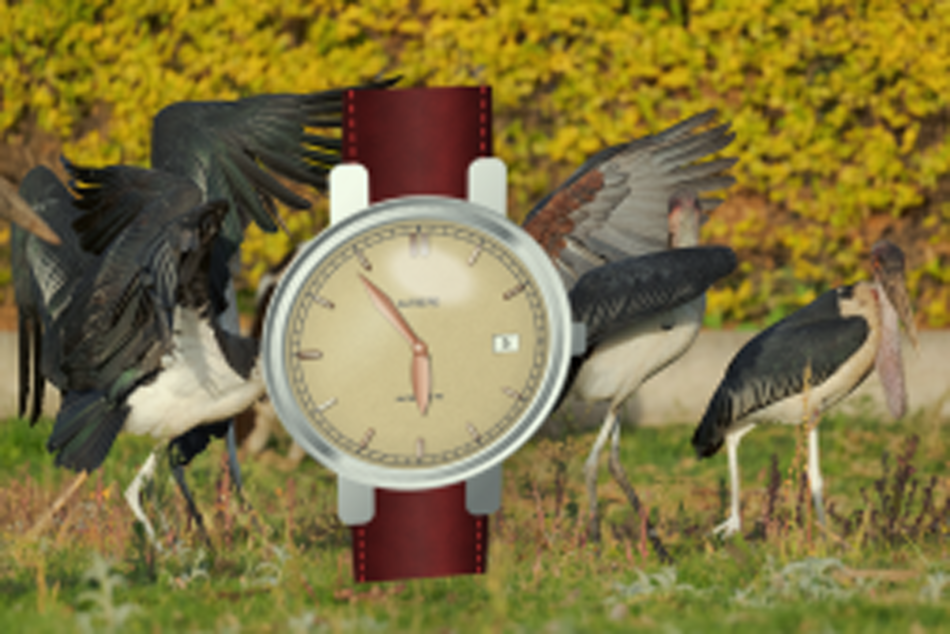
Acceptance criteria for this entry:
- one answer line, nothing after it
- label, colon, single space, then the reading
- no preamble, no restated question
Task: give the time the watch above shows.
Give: 5:54
